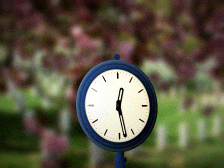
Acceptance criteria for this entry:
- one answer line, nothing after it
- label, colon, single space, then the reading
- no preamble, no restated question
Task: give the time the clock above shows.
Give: 12:28
